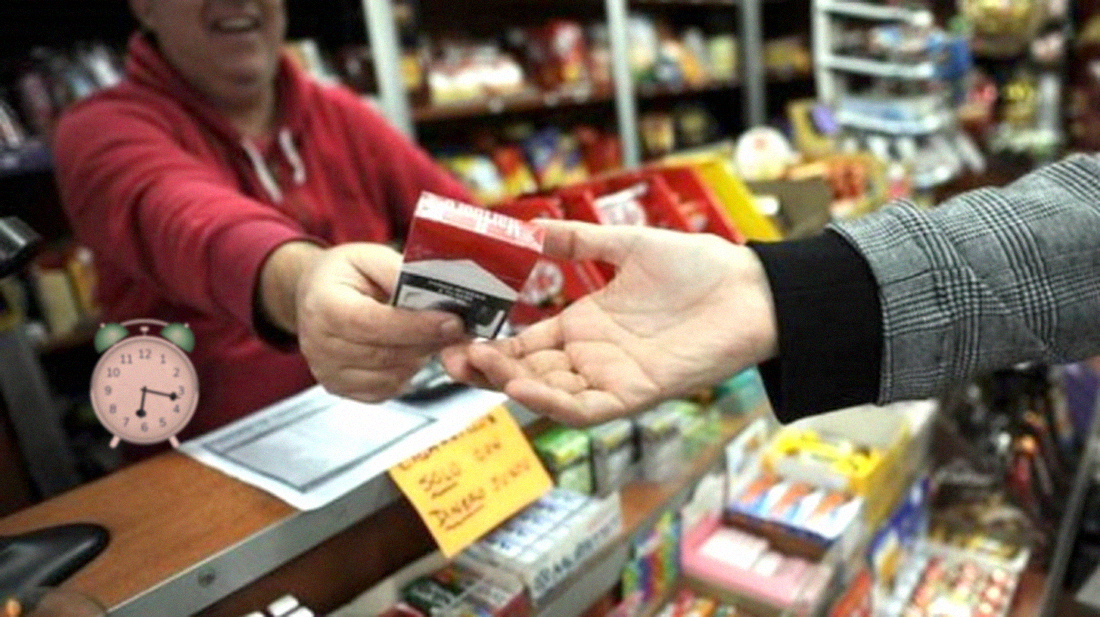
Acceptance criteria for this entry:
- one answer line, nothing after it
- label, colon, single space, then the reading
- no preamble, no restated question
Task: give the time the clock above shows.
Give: 6:17
